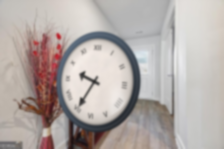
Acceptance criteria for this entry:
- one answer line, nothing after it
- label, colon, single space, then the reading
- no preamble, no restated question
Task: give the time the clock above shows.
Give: 9:35
